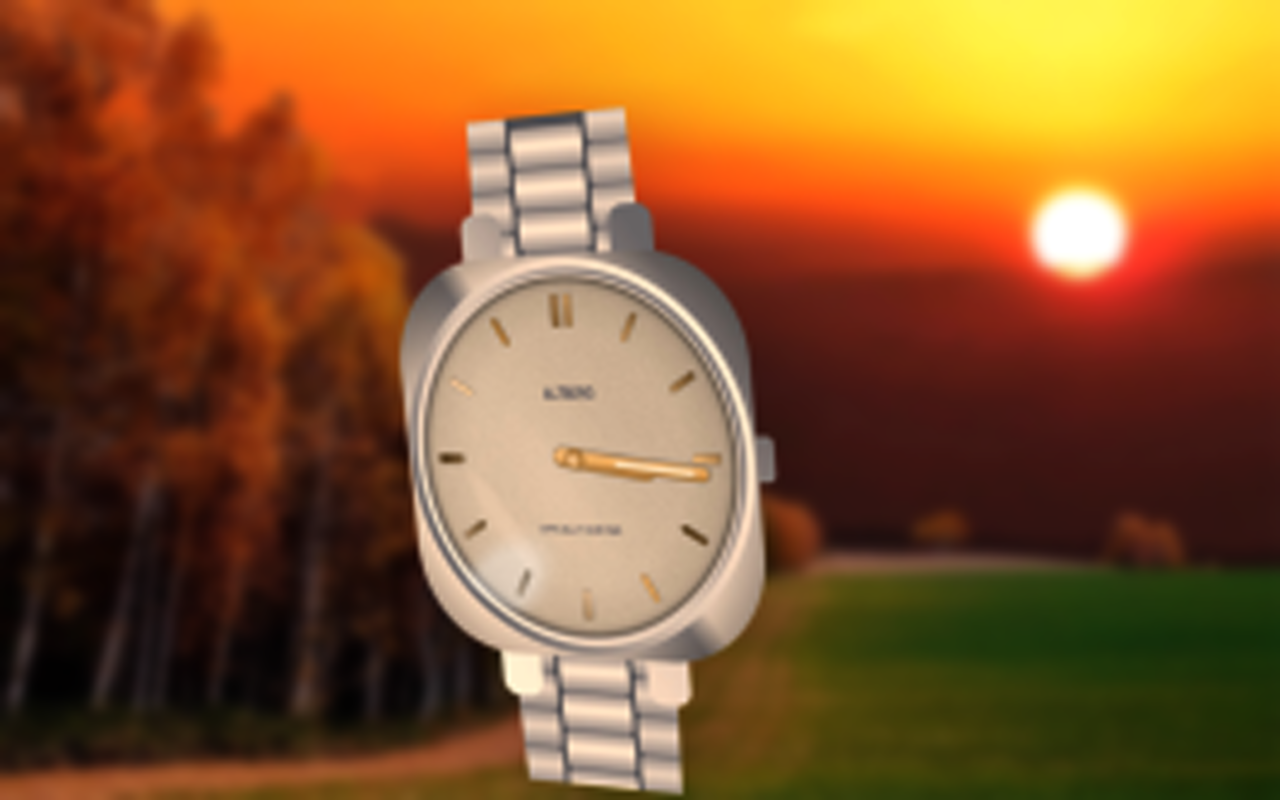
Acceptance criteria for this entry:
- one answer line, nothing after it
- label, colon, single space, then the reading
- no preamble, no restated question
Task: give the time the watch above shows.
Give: 3:16
